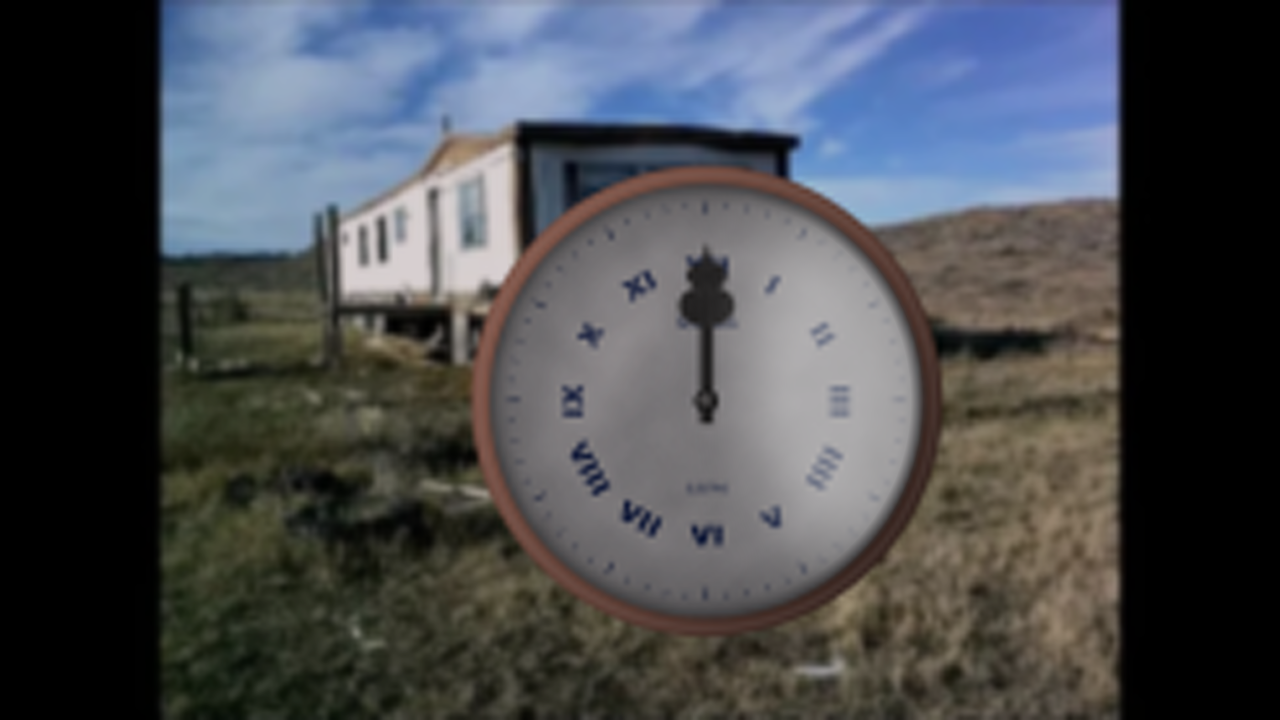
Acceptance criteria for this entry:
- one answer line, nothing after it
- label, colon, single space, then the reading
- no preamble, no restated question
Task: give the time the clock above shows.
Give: 12:00
